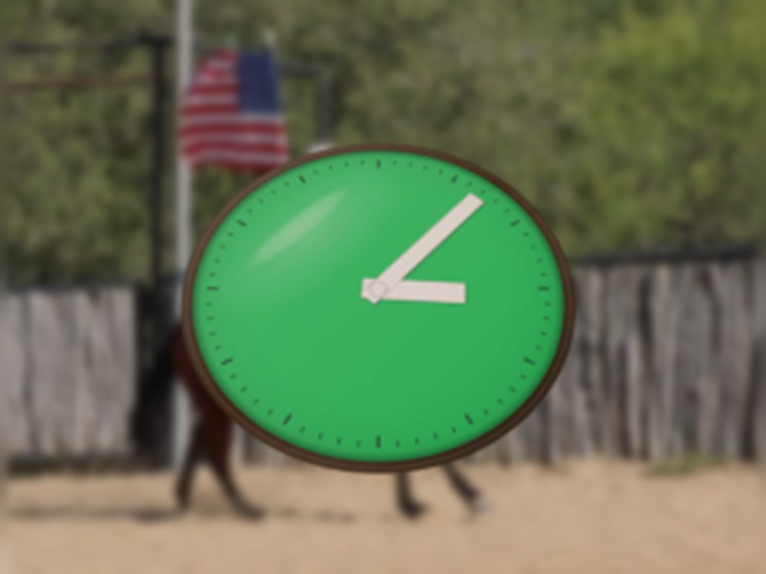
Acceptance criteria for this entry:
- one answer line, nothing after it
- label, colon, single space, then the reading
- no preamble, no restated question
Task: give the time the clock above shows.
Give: 3:07
